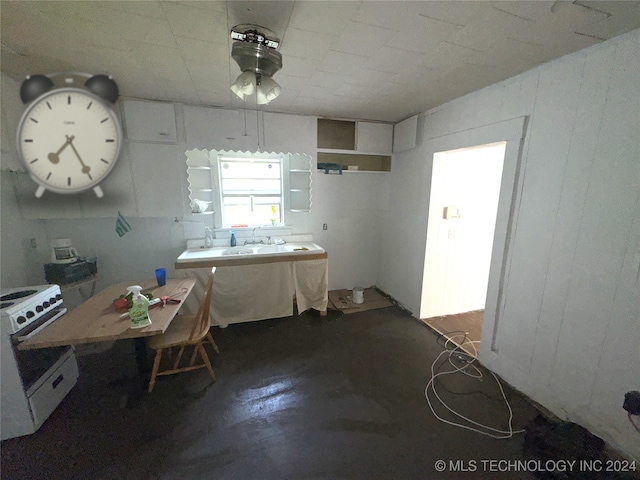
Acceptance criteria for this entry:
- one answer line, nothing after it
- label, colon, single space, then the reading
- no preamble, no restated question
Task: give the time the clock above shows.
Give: 7:25
